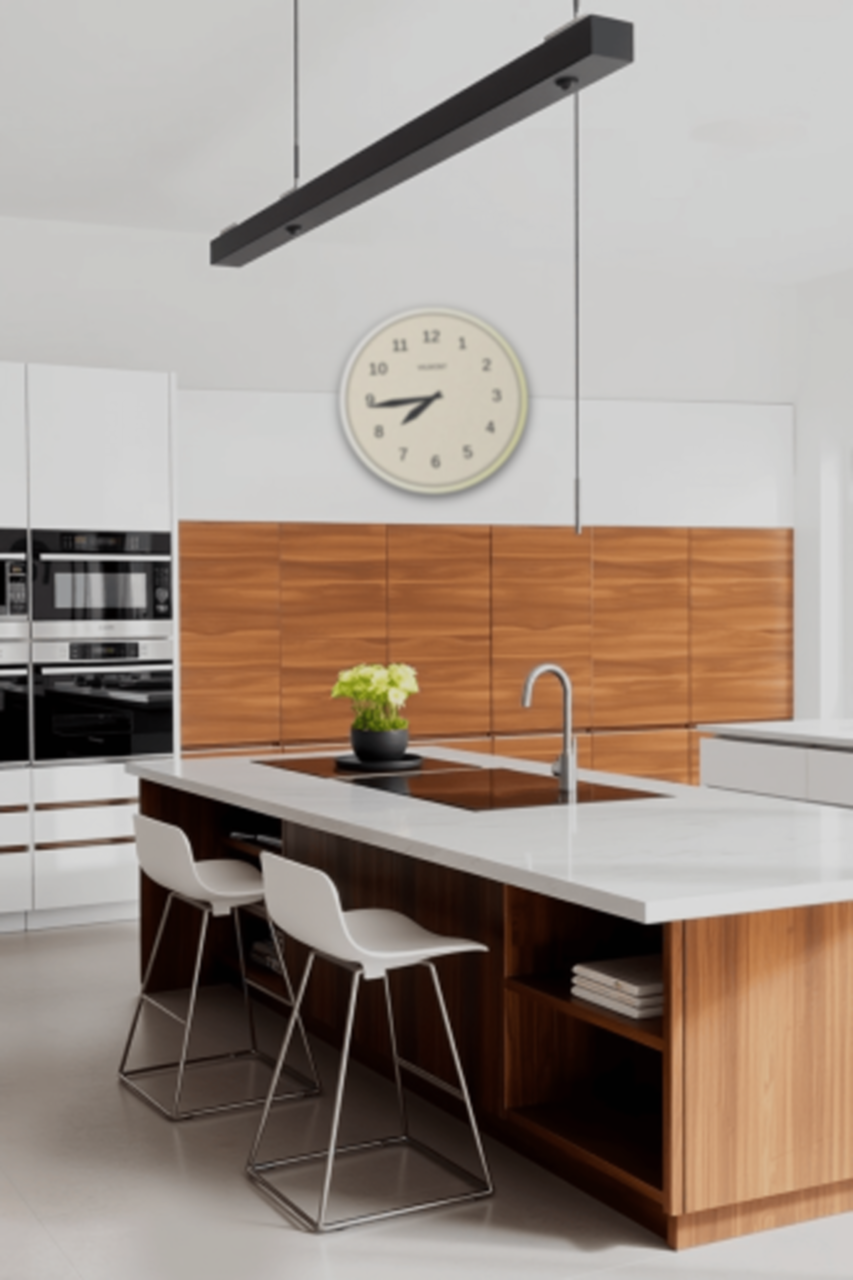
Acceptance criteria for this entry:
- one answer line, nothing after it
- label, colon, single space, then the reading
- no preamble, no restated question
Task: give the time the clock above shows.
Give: 7:44
